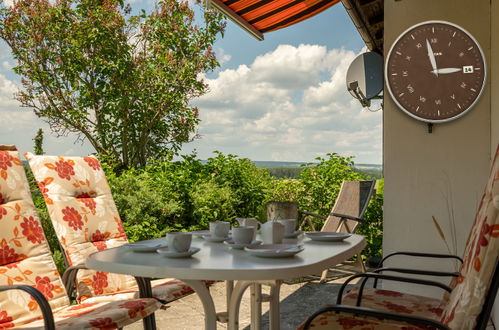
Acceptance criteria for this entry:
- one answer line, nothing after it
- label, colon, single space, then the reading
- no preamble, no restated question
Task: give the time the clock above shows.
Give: 2:58
